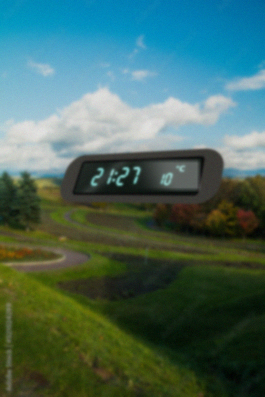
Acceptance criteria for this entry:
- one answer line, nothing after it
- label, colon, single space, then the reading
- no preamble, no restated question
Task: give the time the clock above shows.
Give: 21:27
